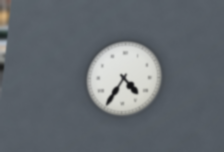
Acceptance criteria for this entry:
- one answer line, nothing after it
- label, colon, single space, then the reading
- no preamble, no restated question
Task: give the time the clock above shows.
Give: 4:35
